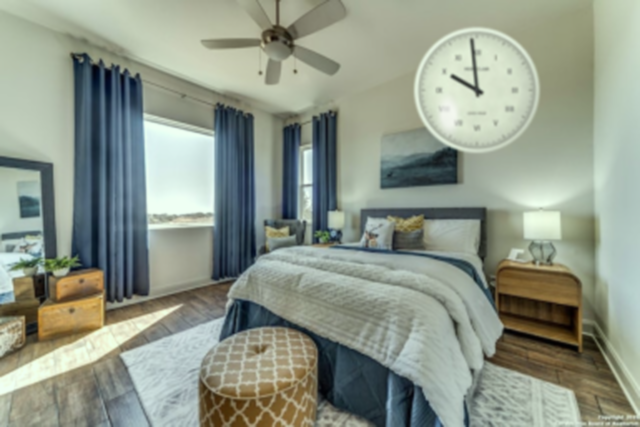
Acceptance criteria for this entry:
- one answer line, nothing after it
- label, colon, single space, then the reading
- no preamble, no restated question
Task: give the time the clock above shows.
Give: 9:59
